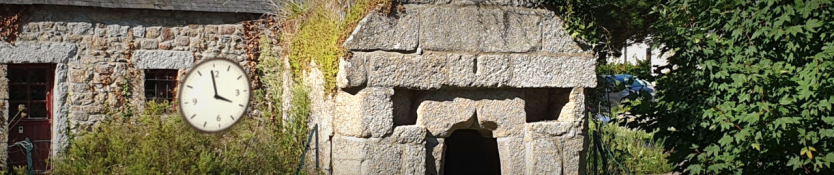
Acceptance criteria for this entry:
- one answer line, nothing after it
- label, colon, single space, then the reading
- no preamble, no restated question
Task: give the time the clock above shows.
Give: 3:59
